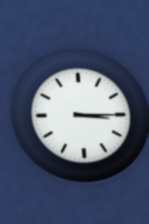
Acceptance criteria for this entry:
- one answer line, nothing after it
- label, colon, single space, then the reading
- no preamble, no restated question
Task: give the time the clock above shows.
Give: 3:15
